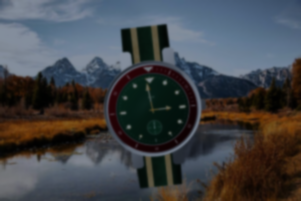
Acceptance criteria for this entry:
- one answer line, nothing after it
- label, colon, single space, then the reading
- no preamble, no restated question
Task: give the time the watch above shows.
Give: 2:59
